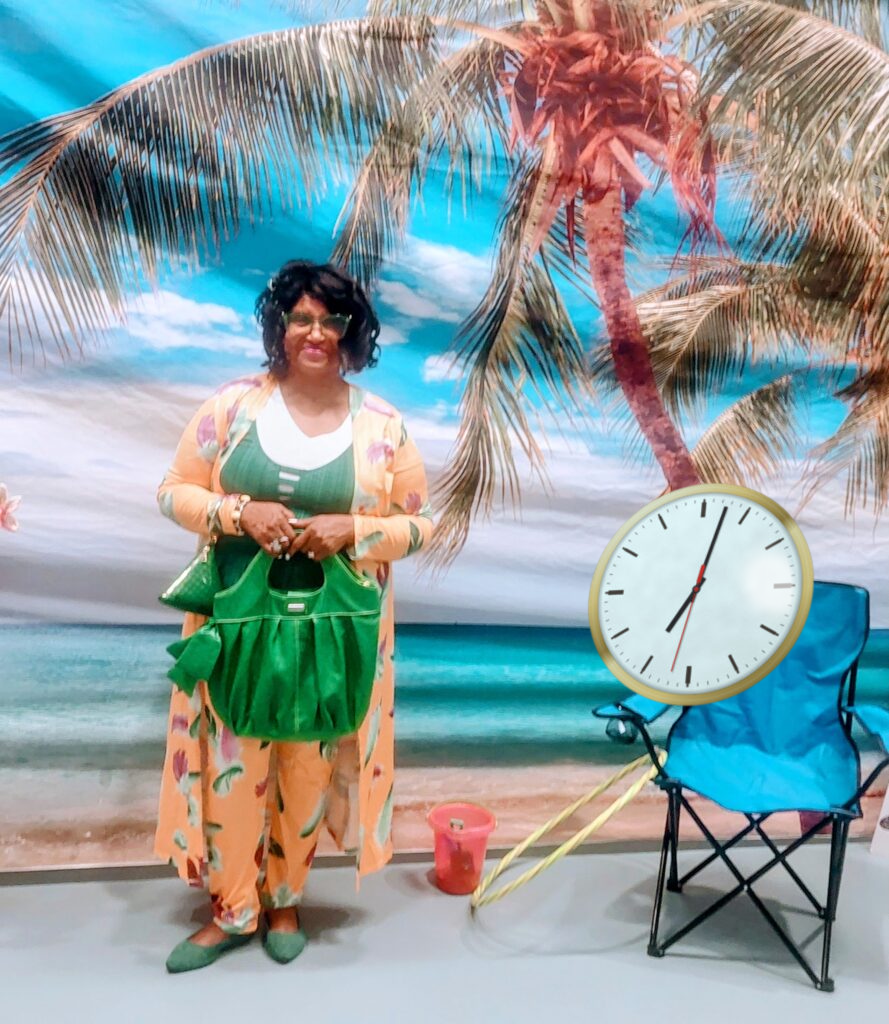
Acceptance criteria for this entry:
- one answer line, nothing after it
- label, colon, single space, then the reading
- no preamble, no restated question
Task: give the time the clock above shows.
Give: 7:02:32
